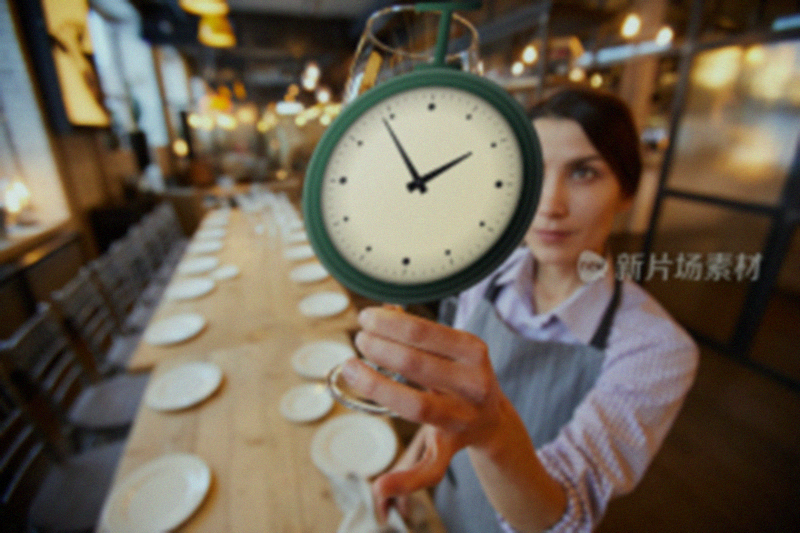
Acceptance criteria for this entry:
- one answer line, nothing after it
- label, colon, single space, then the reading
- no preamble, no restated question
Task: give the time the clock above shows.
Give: 1:54
